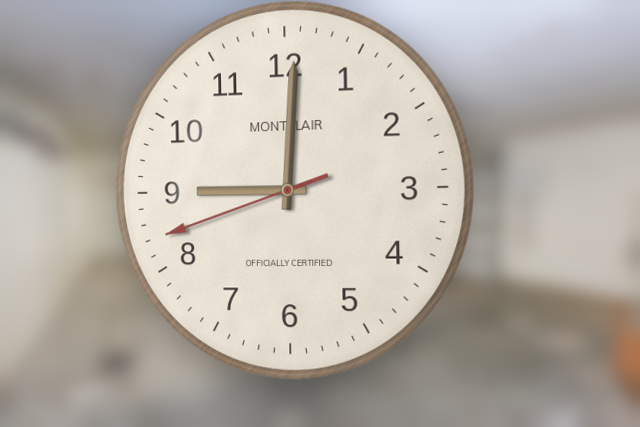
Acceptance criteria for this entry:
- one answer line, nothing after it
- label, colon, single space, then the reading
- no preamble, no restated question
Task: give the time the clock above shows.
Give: 9:00:42
